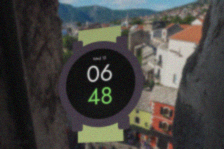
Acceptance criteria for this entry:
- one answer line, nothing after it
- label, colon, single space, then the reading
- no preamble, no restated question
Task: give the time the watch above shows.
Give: 6:48
